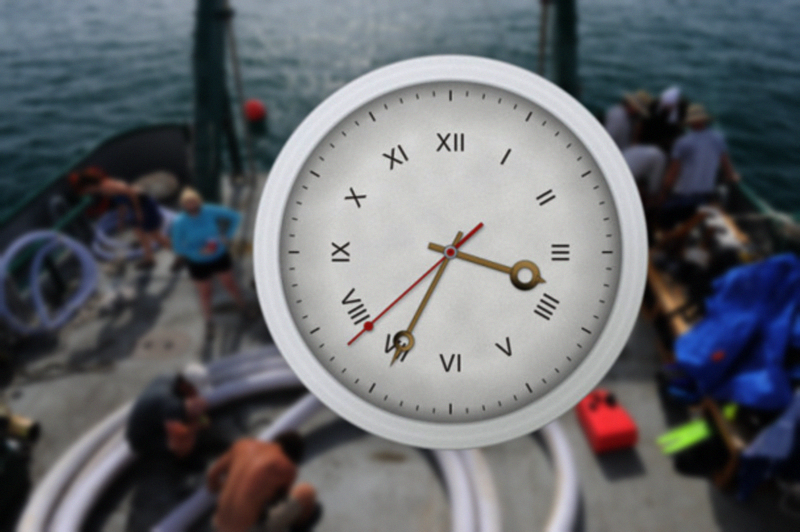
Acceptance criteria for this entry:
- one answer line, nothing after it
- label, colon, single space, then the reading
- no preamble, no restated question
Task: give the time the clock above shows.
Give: 3:34:38
